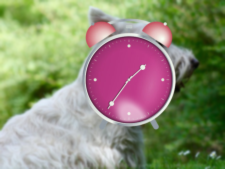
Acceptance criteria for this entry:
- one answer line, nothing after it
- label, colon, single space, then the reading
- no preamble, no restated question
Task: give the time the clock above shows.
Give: 1:36
